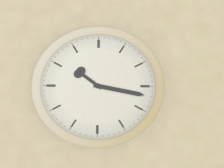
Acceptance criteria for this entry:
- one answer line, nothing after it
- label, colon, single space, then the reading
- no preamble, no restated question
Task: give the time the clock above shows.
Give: 10:17
